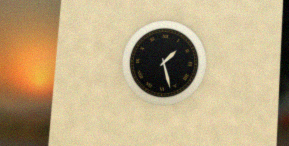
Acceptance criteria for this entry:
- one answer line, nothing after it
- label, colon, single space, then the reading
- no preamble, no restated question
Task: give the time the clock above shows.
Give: 1:27
